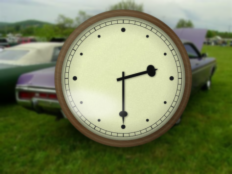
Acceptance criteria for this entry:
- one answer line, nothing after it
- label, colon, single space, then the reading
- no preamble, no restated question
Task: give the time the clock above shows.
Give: 2:30
